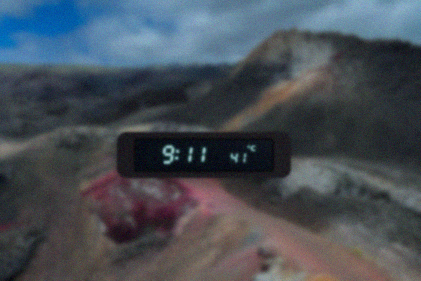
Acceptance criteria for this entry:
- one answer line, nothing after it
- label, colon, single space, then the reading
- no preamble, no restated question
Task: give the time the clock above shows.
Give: 9:11
